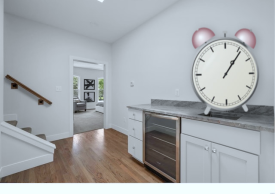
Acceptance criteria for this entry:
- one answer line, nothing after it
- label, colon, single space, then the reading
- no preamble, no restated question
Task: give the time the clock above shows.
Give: 1:06
